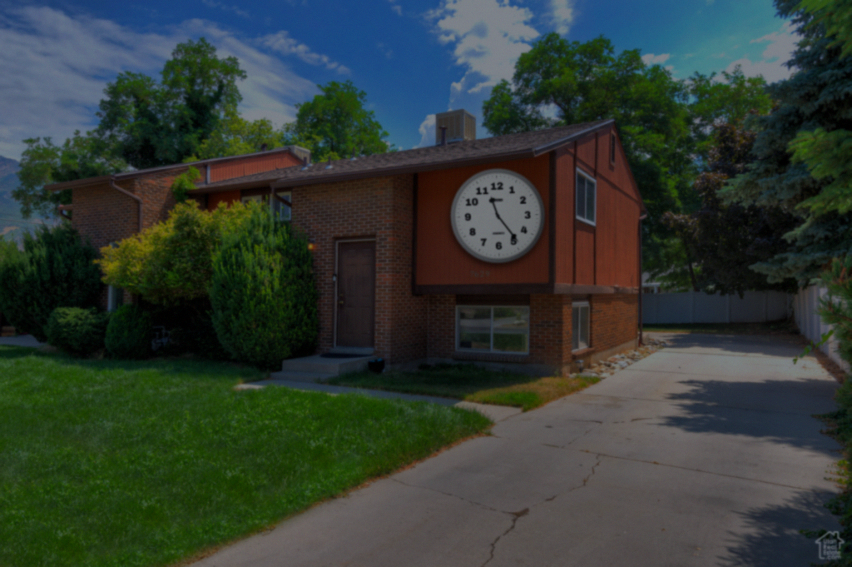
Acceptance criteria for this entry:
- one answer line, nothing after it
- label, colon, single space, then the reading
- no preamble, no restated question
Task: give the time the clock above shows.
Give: 11:24
